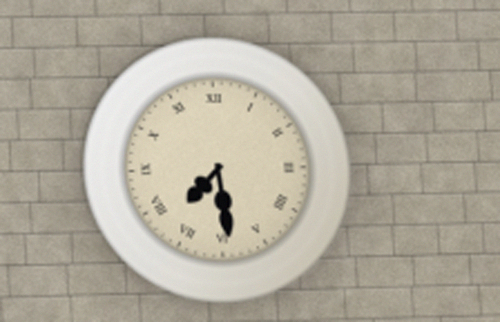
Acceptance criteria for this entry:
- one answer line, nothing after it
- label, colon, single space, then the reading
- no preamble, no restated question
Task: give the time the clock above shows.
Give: 7:29
